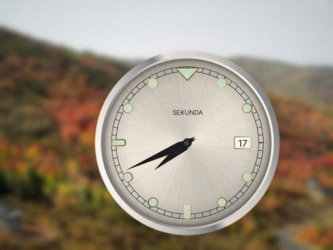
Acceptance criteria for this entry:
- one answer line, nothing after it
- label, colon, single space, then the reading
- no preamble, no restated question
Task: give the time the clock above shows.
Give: 7:41
